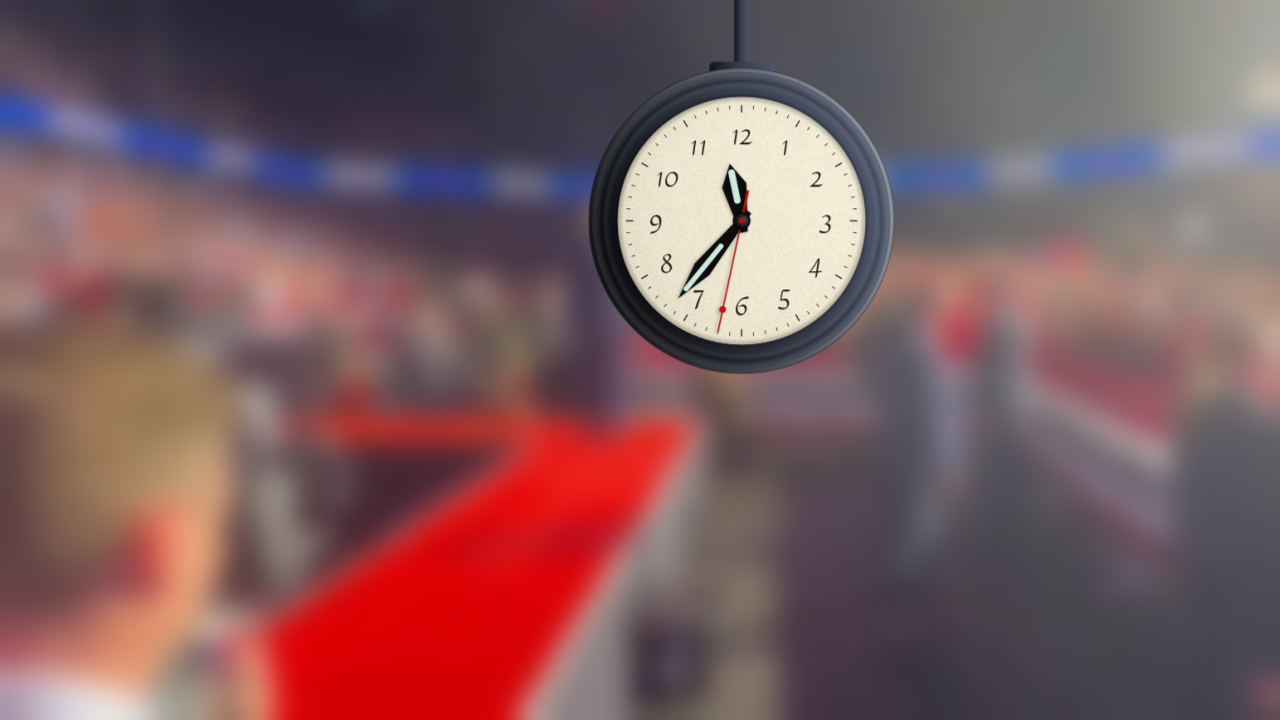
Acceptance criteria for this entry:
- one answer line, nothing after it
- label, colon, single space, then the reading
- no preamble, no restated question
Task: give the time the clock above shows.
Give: 11:36:32
